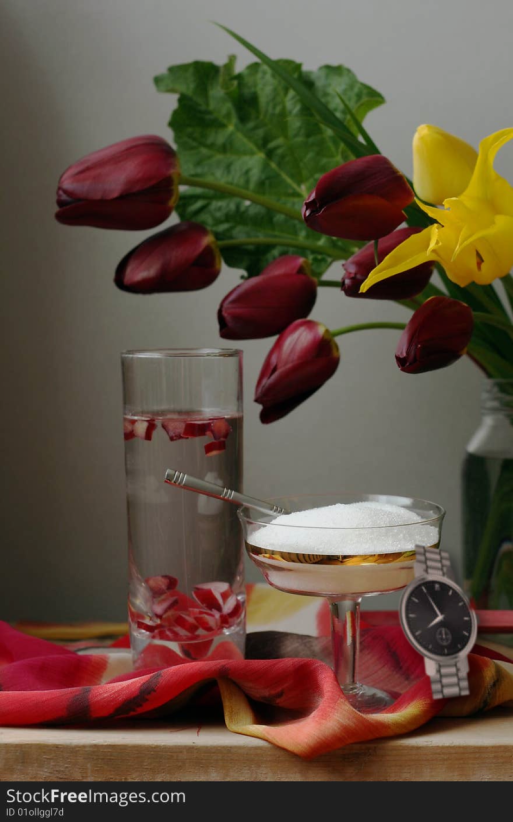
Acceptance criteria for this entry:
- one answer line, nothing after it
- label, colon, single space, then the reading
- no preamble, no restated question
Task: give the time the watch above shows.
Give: 7:55
